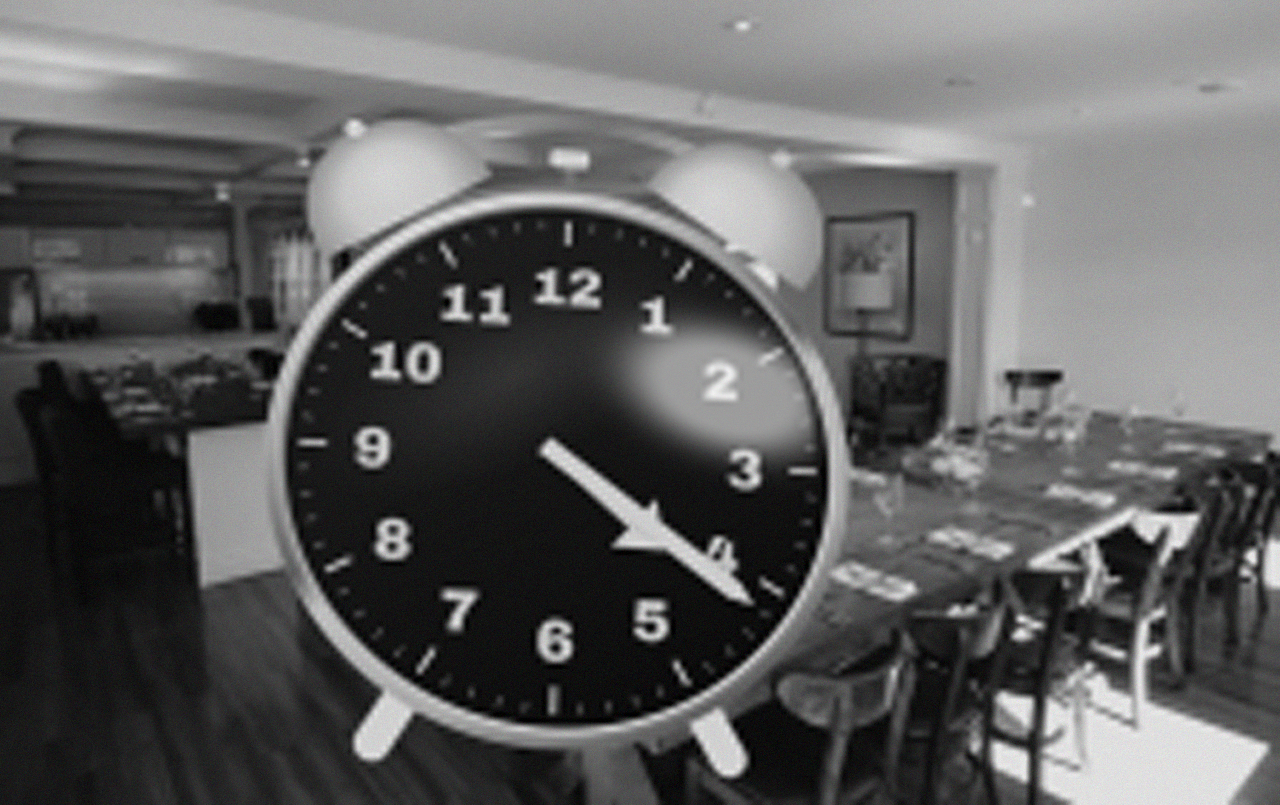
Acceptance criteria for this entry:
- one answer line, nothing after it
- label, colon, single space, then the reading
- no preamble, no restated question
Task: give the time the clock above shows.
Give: 4:21
